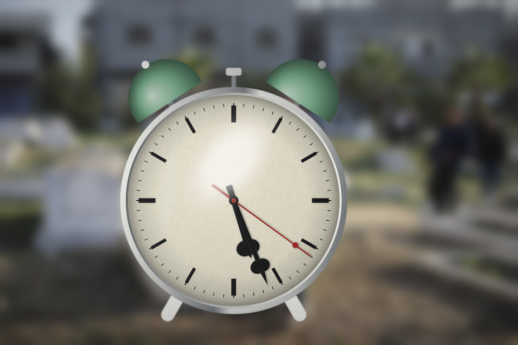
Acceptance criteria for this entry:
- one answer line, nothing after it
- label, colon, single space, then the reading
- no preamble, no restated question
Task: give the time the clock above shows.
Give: 5:26:21
